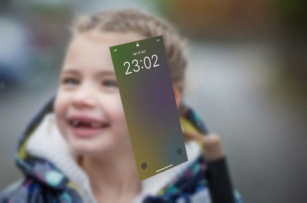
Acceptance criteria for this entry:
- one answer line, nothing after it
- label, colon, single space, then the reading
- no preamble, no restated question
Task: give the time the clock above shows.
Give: 23:02
